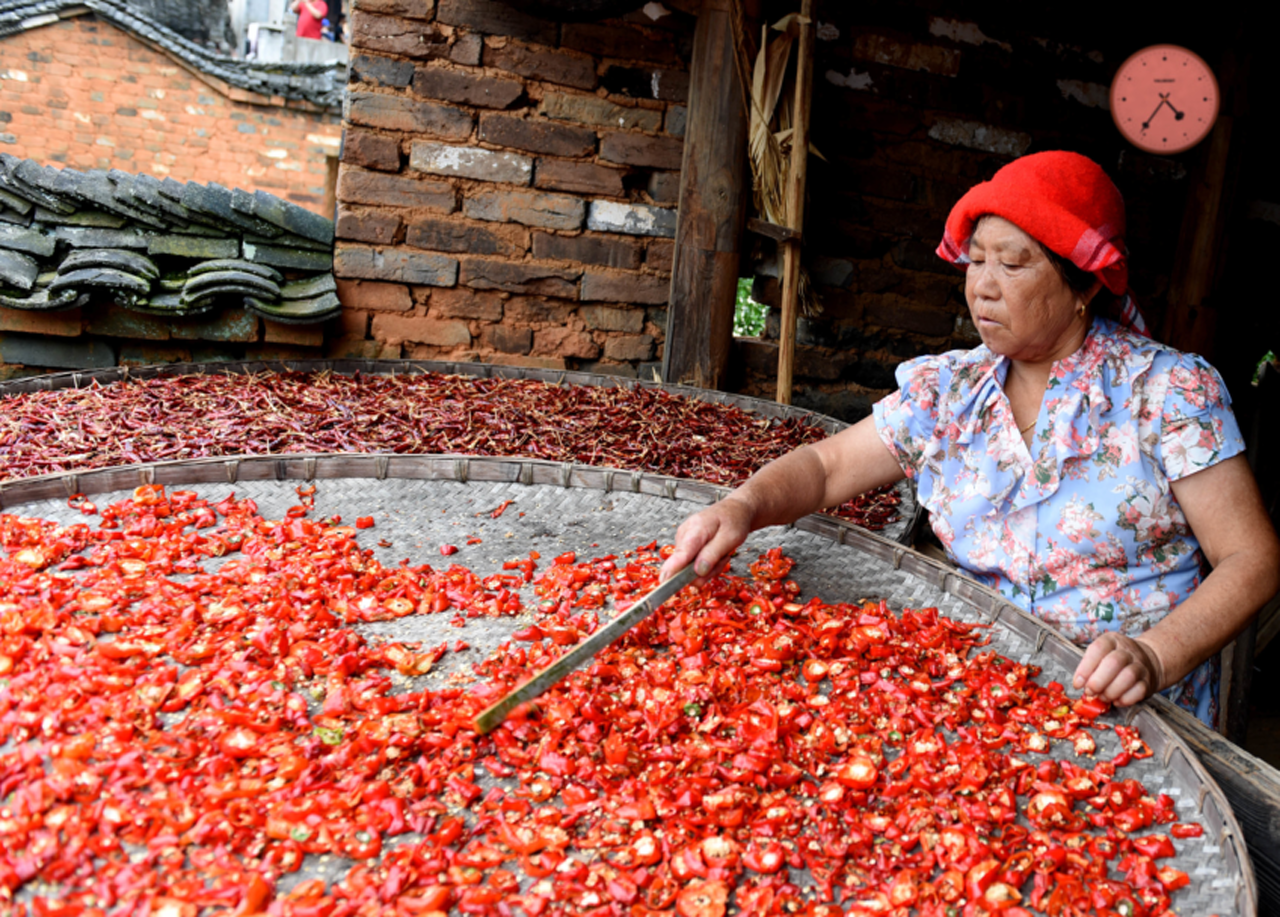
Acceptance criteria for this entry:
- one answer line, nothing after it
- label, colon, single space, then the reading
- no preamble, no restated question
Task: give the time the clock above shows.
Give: 4:36
